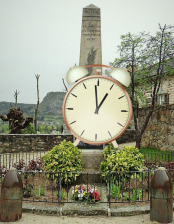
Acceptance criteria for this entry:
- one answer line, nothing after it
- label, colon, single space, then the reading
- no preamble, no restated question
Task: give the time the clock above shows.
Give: 12:59
